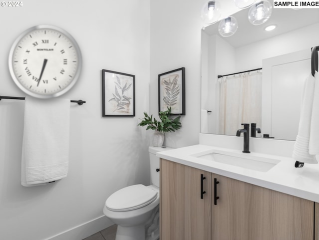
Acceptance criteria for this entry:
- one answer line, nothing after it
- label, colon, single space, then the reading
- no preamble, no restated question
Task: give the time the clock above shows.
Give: 6:33
